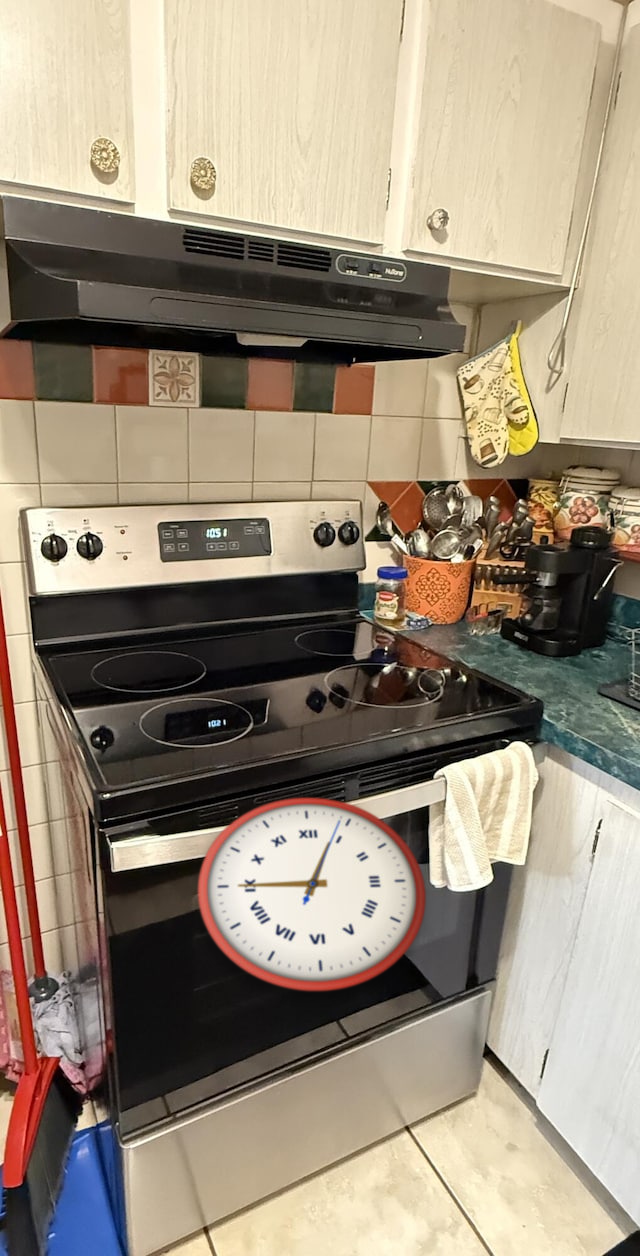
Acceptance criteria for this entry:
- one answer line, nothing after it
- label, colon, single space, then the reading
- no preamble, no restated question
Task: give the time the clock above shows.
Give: 12:45:04
